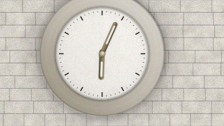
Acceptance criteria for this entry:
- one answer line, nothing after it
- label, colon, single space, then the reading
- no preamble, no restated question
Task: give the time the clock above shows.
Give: 6:04
